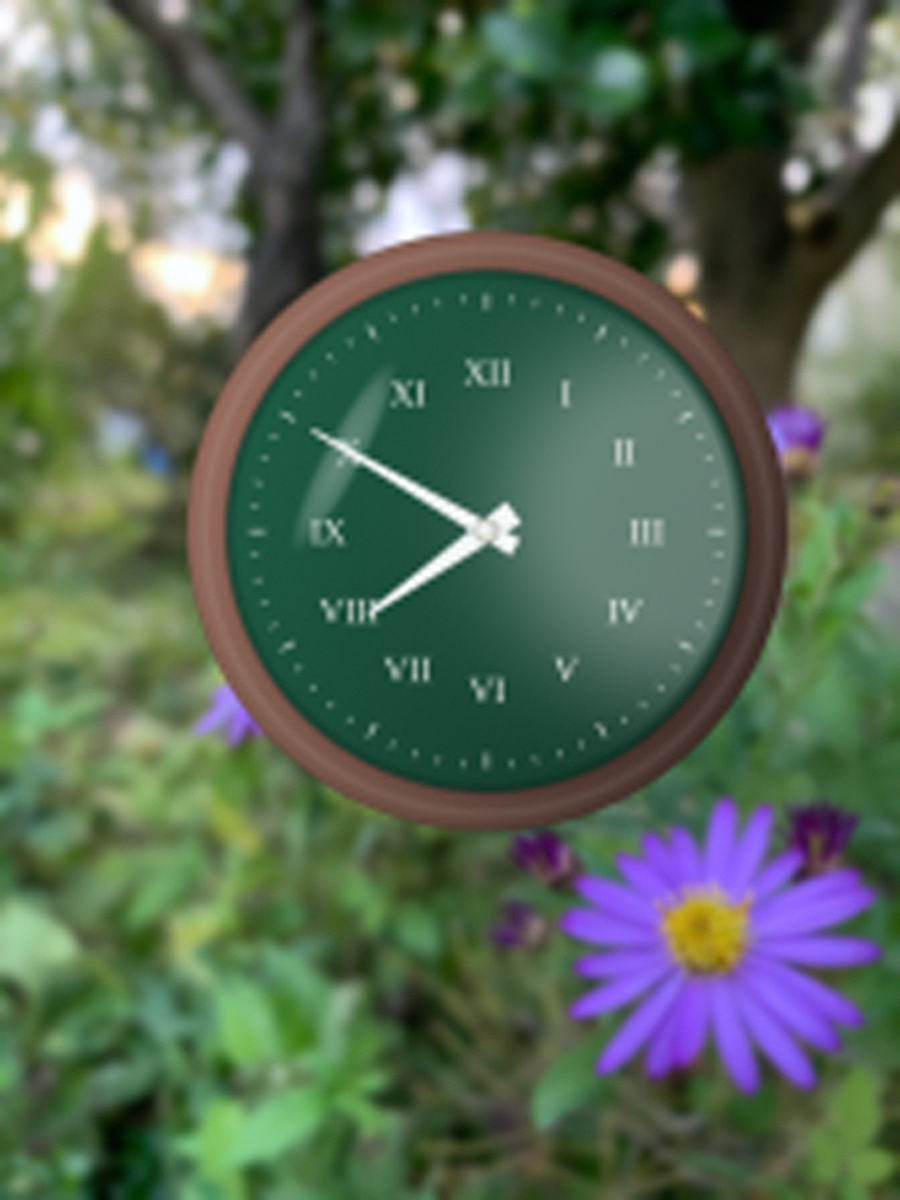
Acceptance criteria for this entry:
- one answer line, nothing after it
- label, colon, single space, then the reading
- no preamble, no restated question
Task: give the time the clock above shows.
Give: 7:50
